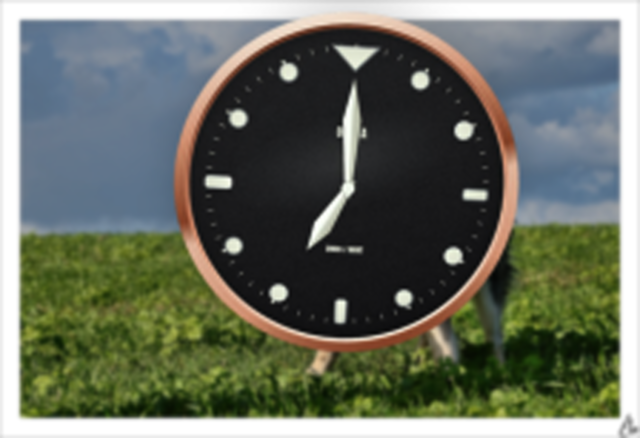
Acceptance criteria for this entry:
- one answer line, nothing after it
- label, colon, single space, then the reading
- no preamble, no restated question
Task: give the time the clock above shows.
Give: 7:00
